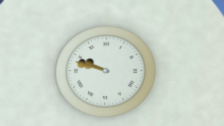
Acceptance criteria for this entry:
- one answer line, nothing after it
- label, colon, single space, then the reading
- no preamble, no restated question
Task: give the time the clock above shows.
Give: 9:48
